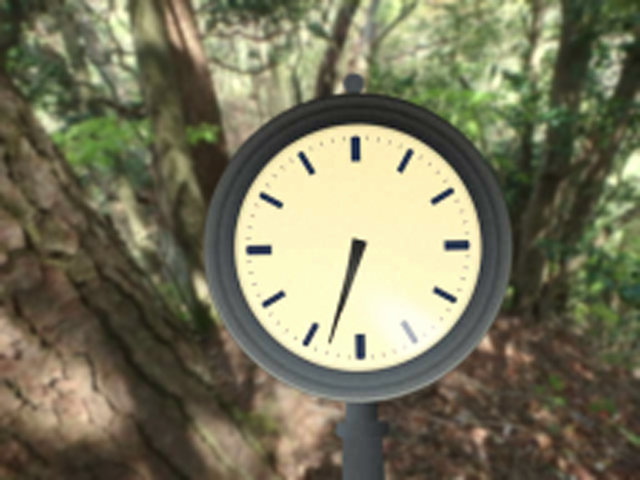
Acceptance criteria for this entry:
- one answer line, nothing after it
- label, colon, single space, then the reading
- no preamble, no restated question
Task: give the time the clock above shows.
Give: 6:33
